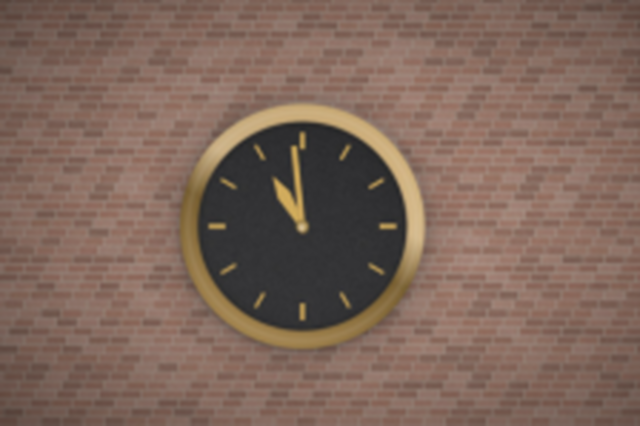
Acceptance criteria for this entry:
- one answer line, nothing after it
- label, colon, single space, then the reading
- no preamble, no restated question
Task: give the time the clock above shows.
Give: 10:59
